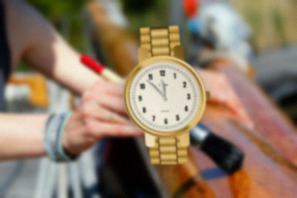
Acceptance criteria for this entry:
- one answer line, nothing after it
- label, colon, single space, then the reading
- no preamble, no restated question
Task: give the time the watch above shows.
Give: 11:53
